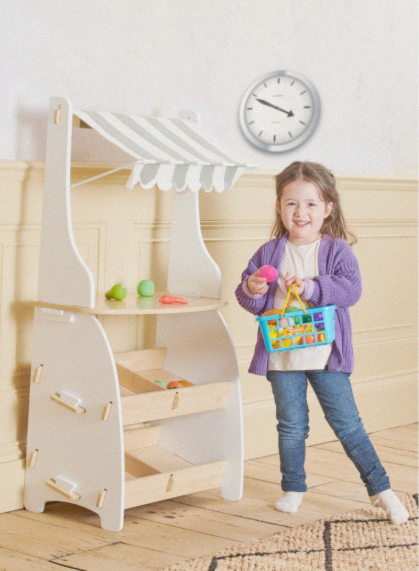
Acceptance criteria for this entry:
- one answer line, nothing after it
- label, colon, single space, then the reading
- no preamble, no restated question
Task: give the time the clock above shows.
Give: 3:49
